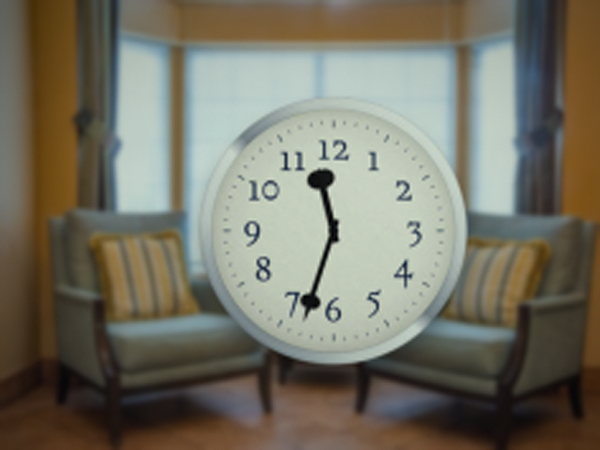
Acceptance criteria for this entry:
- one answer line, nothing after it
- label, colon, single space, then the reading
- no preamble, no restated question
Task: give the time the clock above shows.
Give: 11:33
